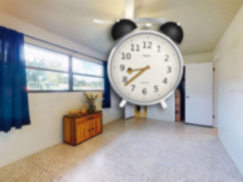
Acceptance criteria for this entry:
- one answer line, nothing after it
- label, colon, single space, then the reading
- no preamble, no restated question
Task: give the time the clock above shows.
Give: 8:38
